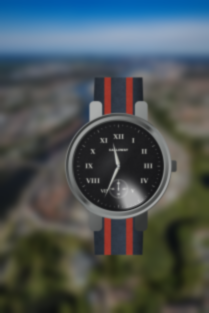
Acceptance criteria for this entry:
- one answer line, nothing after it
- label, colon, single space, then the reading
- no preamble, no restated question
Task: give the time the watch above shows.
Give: 11:34
